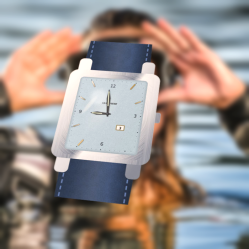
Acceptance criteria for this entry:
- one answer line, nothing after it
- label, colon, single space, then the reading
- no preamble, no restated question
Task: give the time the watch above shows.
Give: 8:59
